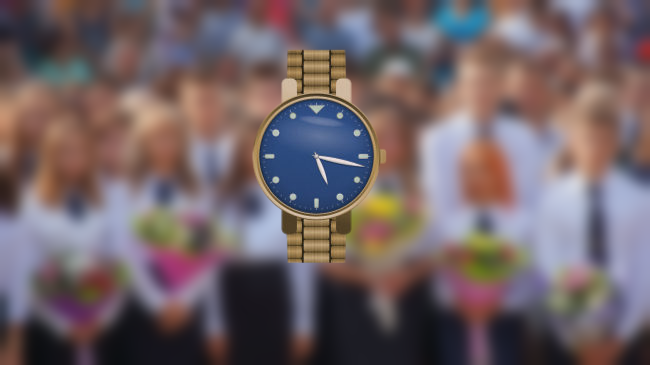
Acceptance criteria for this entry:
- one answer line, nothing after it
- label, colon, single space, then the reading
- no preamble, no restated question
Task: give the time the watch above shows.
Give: 5:17
